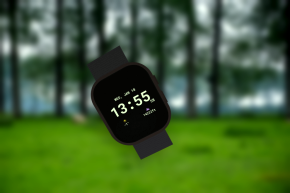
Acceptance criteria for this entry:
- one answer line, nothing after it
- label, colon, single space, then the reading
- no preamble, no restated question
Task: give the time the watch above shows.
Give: 13:55
